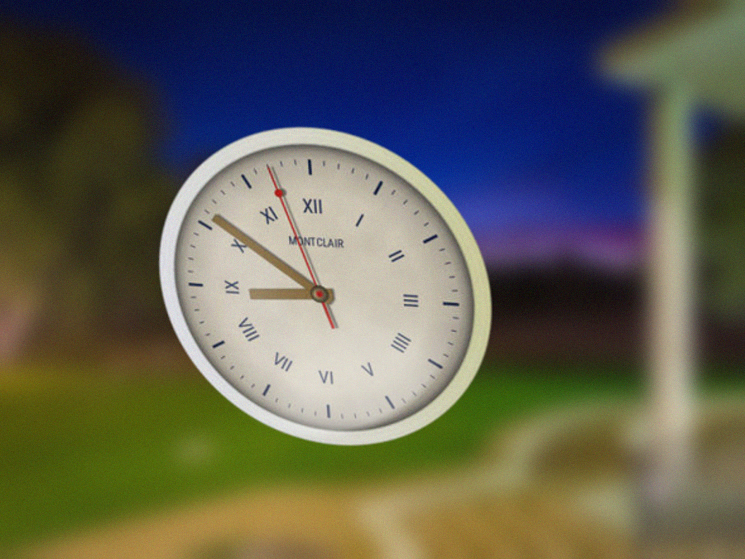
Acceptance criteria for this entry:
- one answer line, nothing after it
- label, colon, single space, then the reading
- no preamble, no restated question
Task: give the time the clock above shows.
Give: 8:50:57
